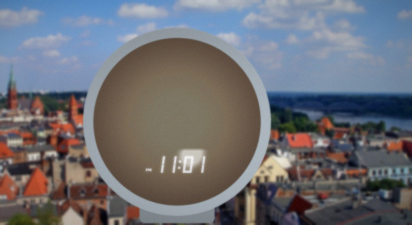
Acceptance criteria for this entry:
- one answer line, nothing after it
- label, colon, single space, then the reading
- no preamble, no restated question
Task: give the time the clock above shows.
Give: 11:01
